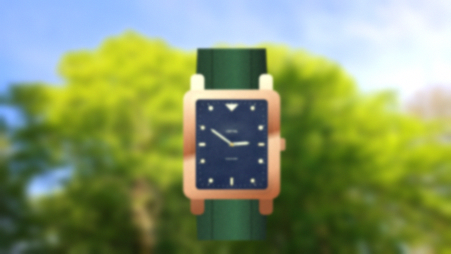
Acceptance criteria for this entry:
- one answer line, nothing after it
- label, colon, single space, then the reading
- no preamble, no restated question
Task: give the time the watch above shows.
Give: 2:51
